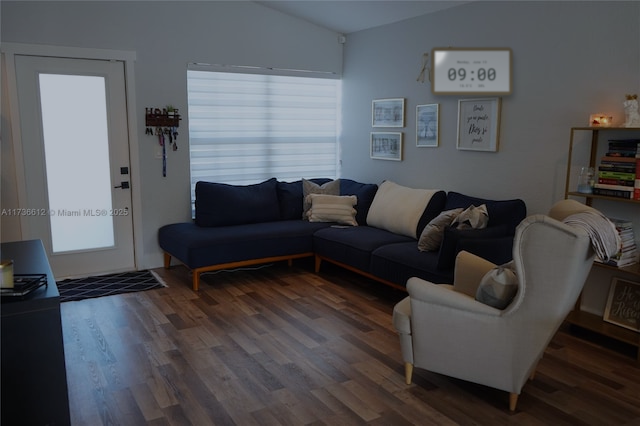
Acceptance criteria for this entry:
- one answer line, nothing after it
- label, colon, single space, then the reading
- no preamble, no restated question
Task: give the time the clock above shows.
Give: 9:00
